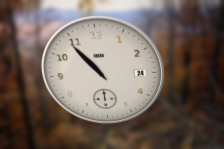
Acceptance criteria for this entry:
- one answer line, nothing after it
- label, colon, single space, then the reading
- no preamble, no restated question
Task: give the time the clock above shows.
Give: 10:54
